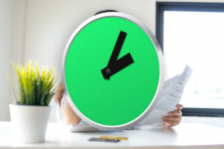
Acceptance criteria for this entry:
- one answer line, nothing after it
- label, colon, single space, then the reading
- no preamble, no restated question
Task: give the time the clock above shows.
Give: 2:04
